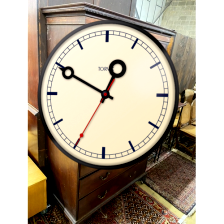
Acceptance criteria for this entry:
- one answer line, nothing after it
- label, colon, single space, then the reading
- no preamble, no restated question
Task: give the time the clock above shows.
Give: 12:49:35
